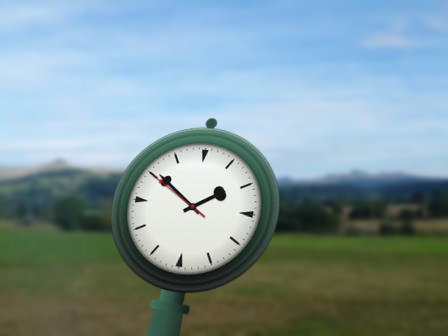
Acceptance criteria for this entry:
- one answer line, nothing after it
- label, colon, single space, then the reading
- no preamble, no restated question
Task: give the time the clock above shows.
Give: 1:50:50
